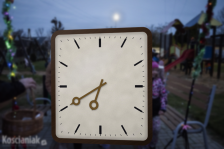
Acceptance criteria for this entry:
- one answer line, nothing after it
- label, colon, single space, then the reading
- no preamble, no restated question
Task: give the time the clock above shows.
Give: 6:40
